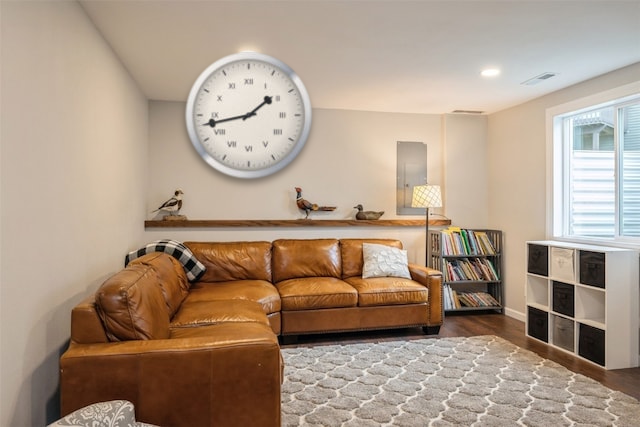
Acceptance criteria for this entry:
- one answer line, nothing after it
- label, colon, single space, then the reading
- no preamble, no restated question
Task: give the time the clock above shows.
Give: 1:43
